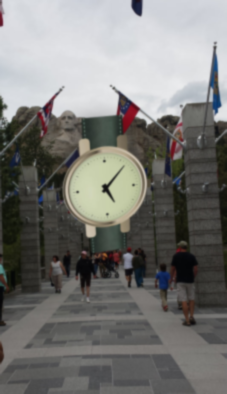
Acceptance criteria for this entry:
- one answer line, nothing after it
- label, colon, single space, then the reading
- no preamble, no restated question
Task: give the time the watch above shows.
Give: 5:07
